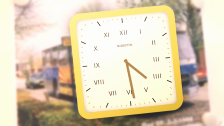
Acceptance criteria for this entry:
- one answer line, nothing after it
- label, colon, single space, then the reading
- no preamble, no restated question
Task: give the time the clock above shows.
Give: 4:29
